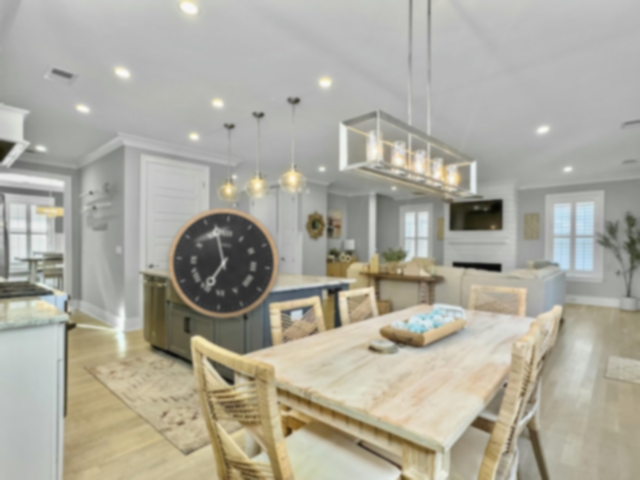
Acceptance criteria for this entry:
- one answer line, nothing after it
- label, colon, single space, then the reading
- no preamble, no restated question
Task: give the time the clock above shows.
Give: 6:57
